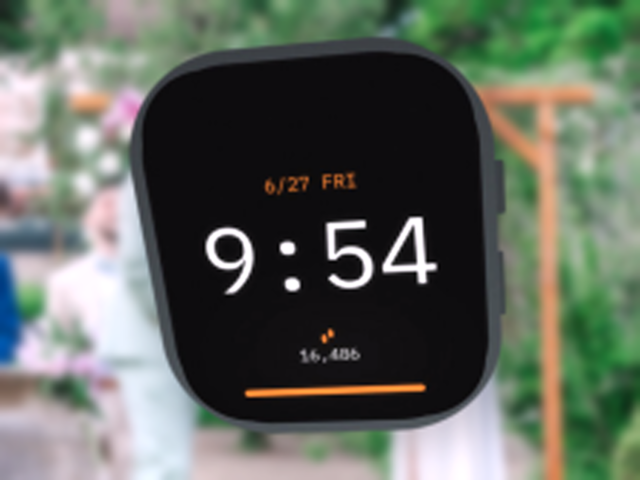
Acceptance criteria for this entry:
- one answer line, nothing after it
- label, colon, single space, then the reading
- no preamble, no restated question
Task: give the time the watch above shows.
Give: 9:54
